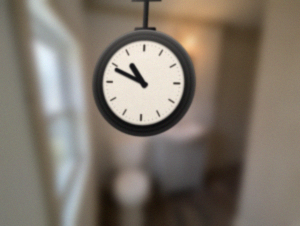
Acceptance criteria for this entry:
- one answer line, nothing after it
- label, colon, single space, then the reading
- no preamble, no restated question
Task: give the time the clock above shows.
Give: 10:49
